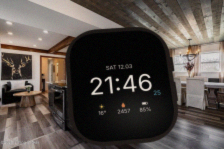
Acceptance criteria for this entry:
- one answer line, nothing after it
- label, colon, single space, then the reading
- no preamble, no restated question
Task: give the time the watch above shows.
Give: 21:46
